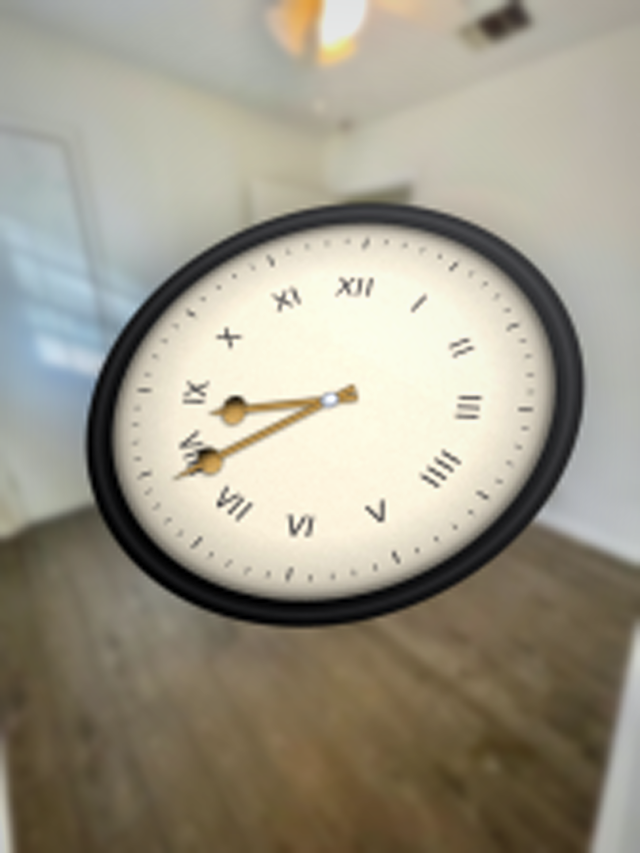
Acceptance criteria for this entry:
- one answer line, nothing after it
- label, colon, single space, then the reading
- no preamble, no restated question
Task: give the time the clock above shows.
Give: 8:39
